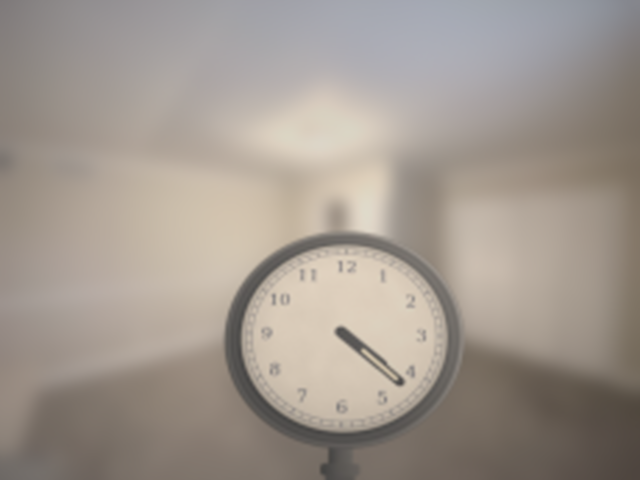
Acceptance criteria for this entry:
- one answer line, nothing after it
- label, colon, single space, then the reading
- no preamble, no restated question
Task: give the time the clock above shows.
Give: 4:22
